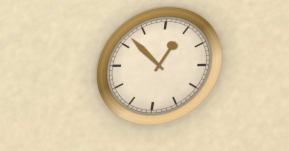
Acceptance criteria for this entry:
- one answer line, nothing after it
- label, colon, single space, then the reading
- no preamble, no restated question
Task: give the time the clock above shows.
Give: 12:52
